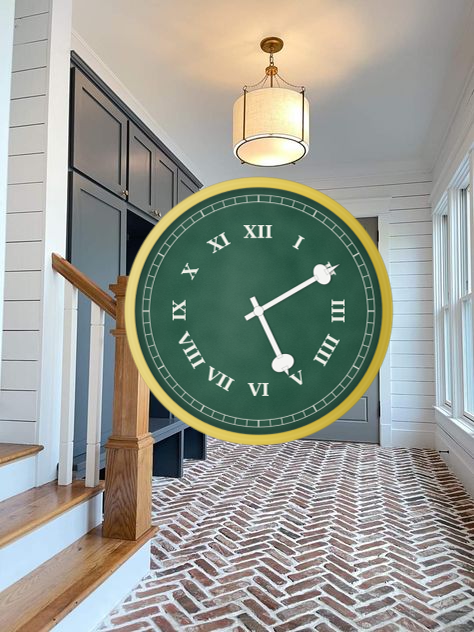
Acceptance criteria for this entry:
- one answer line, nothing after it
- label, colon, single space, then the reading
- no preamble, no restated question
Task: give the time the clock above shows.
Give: 5:10
